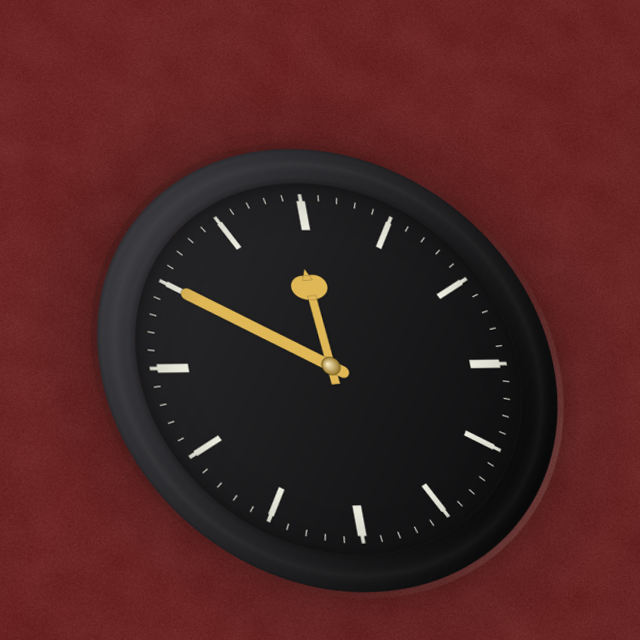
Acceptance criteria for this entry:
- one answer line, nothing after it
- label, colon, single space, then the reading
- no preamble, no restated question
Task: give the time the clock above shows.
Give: 11:50
